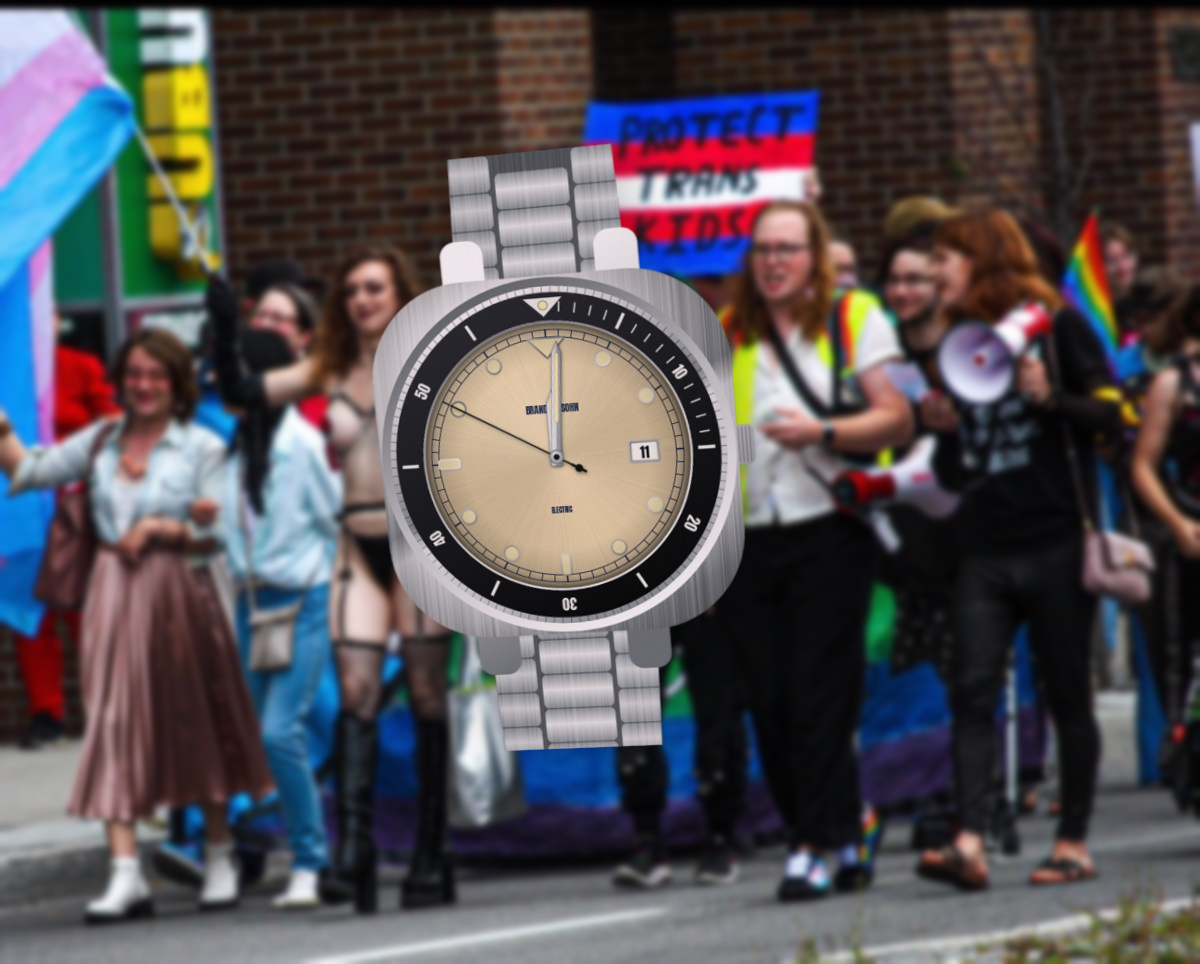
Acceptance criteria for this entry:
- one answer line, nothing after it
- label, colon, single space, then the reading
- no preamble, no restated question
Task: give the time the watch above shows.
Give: 12:00:50
